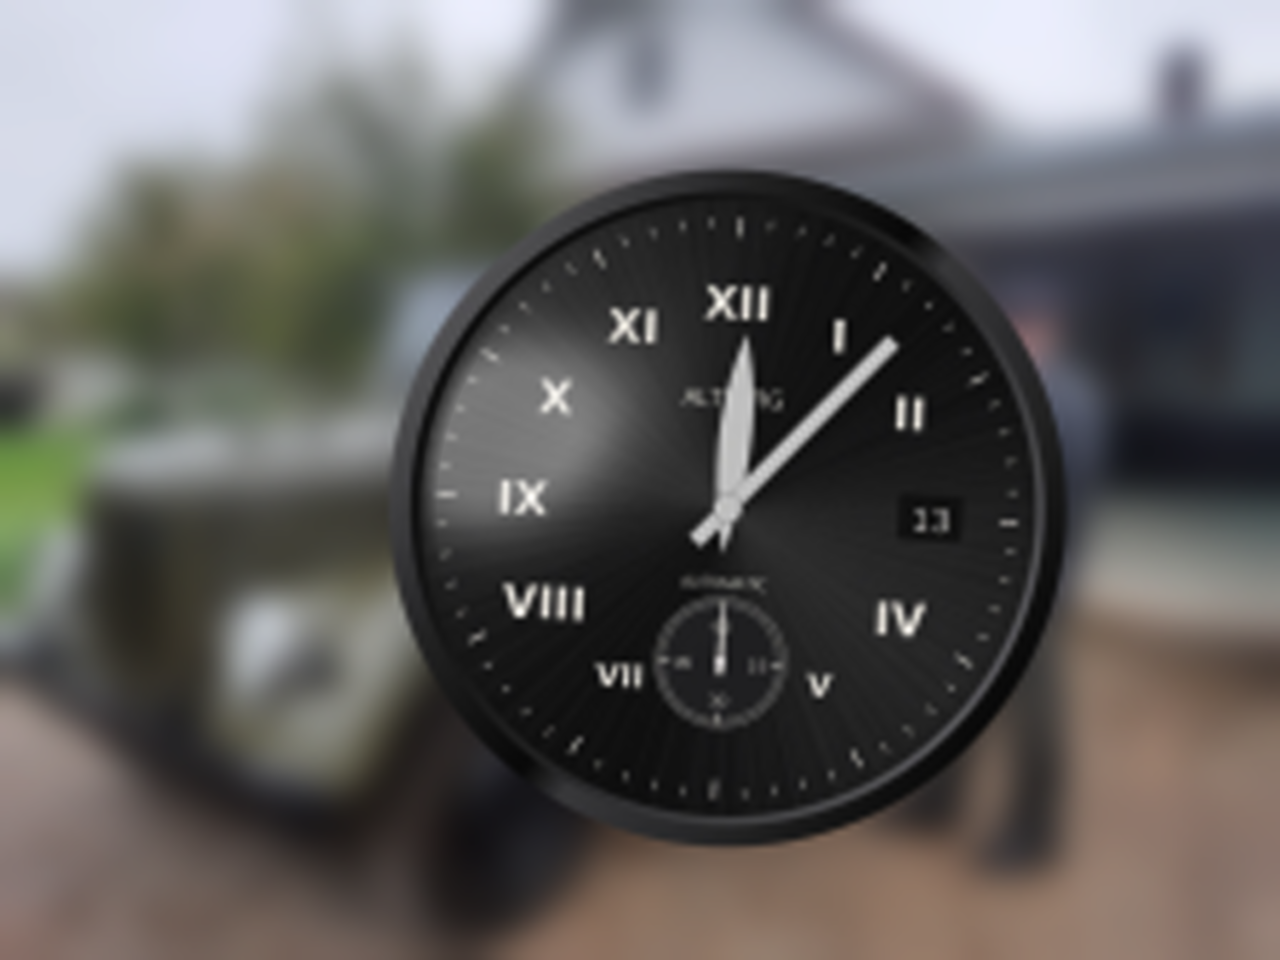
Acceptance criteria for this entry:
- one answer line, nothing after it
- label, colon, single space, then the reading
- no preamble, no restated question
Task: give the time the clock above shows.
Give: 12:07
